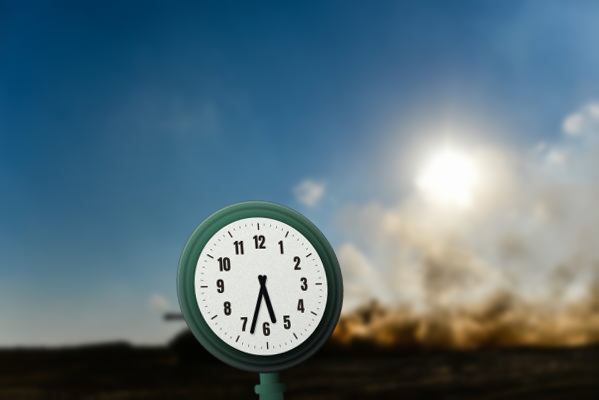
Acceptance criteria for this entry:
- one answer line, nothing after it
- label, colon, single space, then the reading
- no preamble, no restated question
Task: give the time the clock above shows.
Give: 5:33
